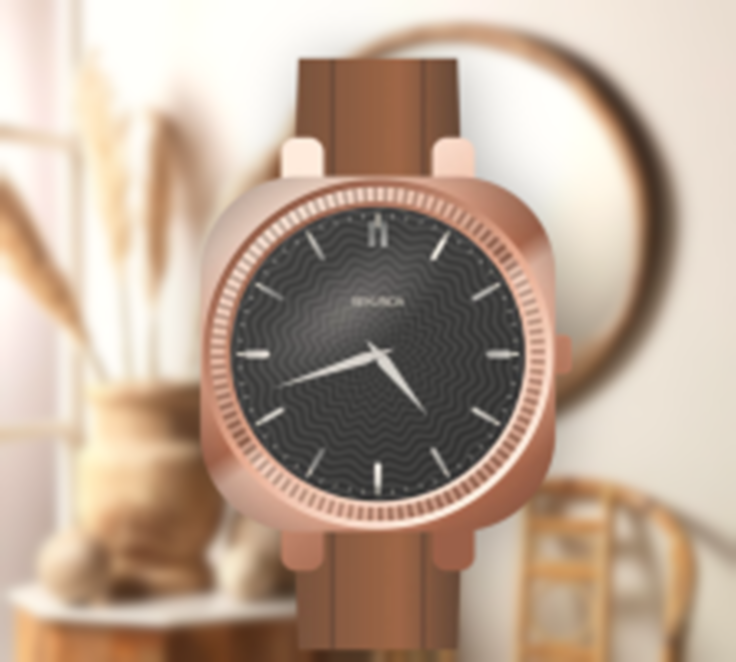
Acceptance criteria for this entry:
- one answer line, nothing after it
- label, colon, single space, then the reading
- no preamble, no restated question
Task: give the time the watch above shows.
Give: 4:42
